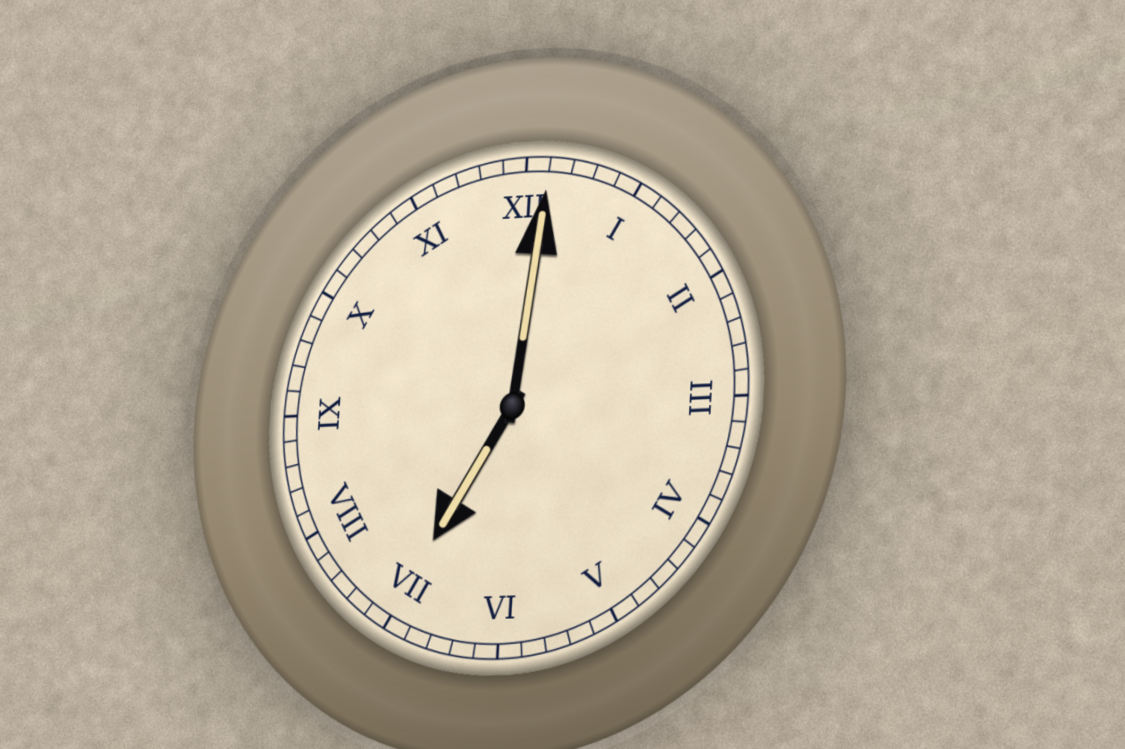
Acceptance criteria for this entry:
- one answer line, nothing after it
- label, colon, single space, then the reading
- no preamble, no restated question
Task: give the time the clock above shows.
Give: 7:01
